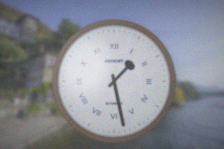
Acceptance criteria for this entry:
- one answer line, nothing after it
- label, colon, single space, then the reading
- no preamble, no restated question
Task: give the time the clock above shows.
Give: 1:28
